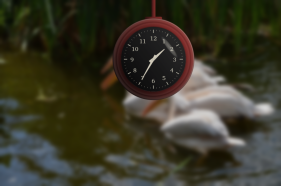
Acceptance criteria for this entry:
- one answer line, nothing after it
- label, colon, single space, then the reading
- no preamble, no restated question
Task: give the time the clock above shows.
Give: 1:35
